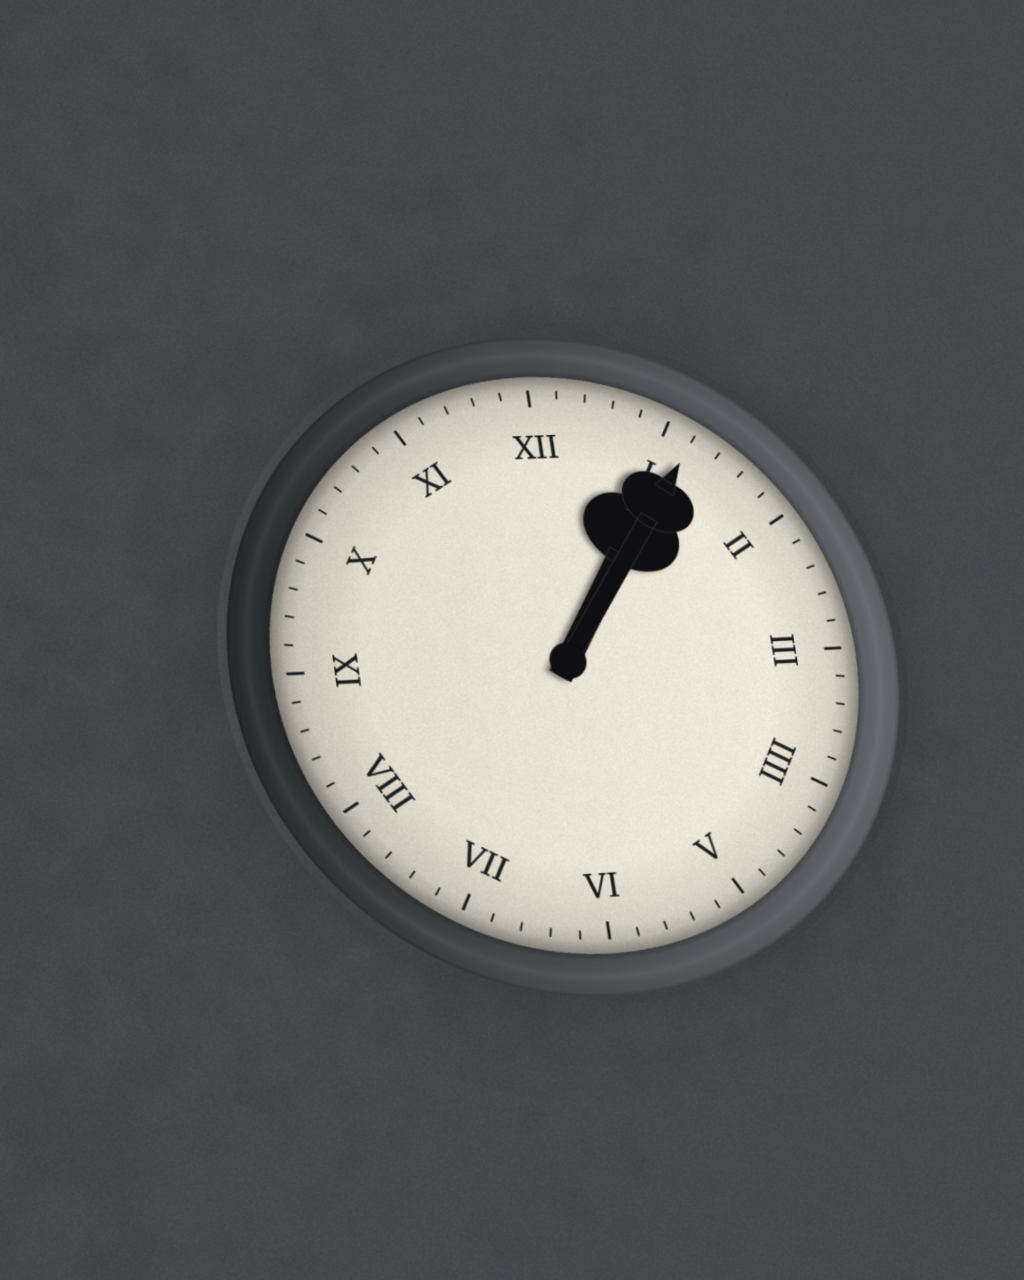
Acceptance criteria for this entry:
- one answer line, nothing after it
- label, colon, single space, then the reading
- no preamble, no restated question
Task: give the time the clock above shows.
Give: 1:06
